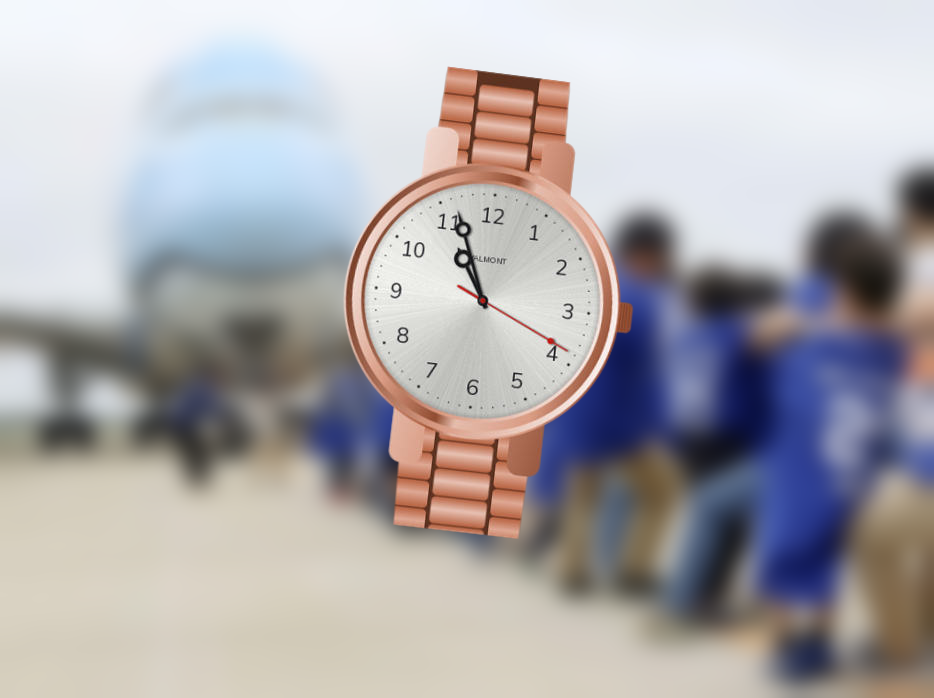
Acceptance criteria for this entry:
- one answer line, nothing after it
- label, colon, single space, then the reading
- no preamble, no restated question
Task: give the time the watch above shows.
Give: 10:56:19
